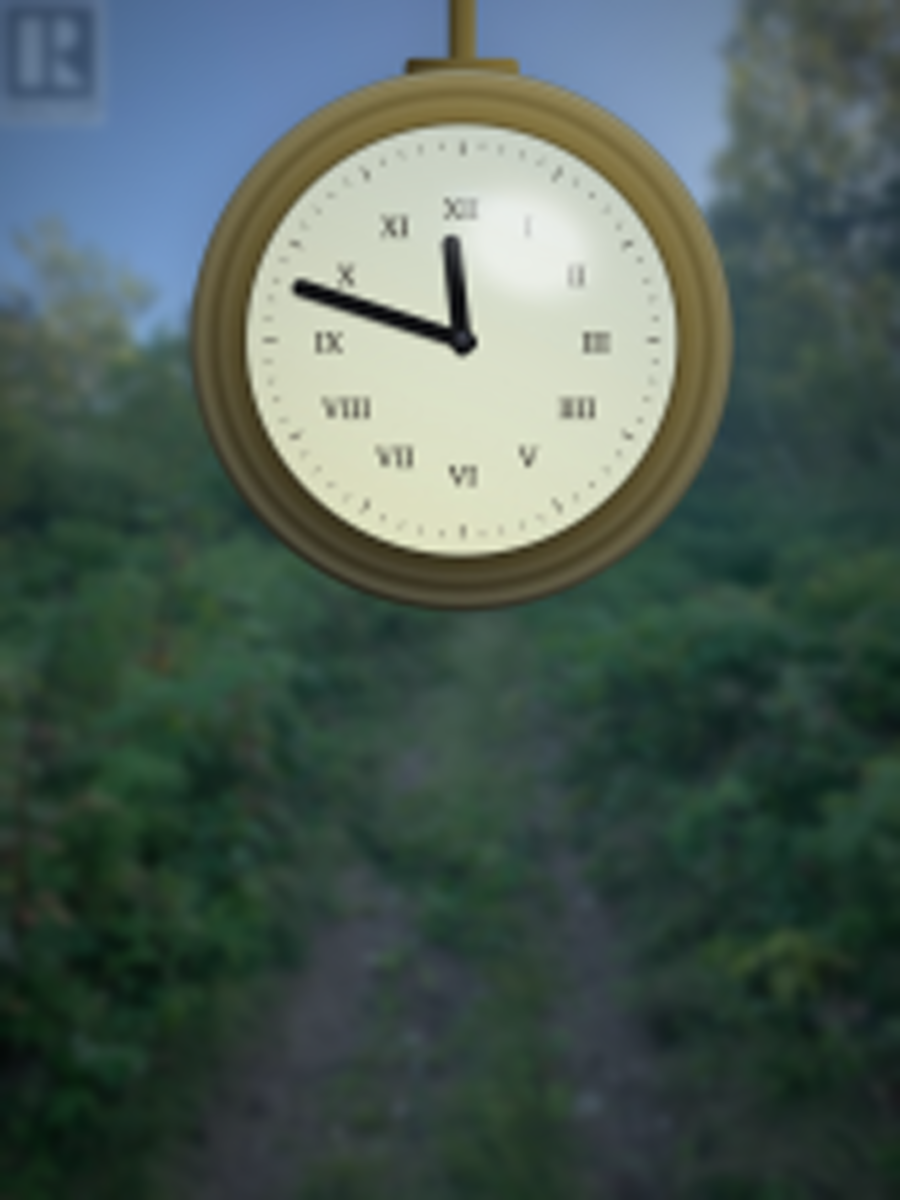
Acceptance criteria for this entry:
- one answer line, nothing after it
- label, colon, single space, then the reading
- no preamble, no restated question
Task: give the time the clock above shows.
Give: 11:48
